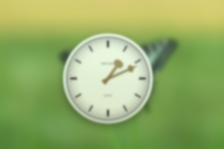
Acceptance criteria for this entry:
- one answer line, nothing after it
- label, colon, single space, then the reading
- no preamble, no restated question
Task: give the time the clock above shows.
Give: 1:11
